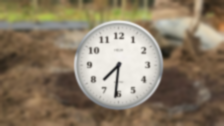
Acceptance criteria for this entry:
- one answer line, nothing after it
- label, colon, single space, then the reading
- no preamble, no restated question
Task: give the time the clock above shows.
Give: 7:31
